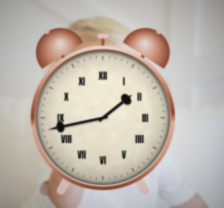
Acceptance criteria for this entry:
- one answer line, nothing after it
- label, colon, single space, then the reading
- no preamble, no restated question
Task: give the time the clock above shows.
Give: 1:43
